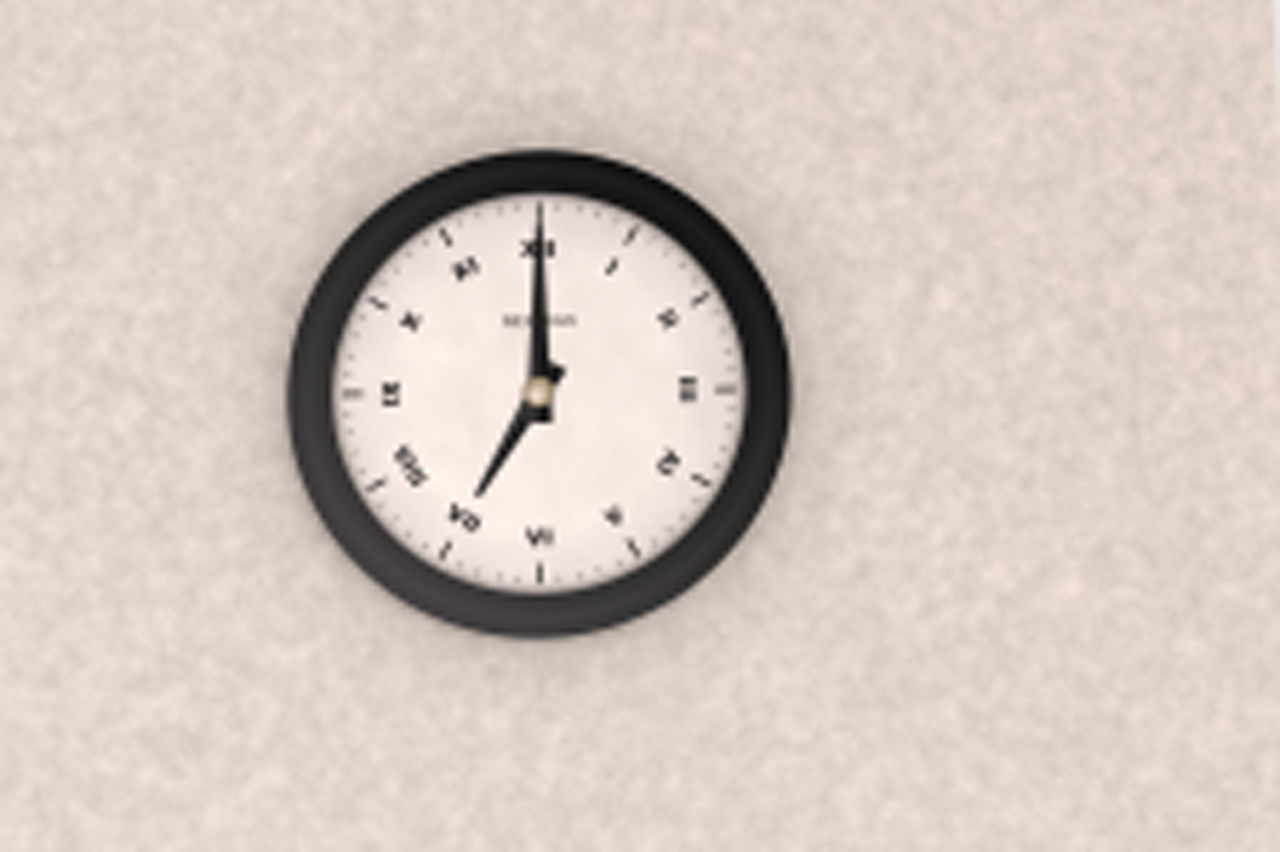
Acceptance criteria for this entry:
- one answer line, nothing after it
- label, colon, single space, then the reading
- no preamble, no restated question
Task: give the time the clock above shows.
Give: 7:00
